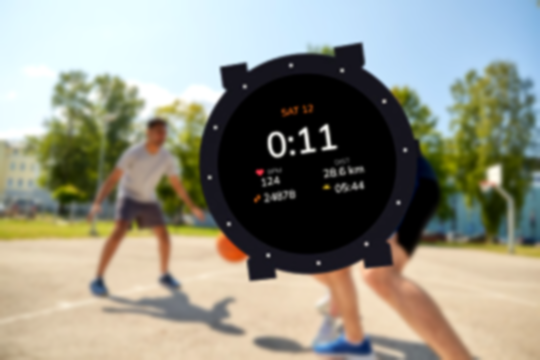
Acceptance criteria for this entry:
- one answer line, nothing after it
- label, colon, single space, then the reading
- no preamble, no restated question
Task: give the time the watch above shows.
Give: 0:11
